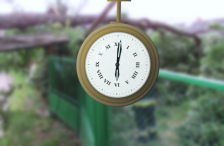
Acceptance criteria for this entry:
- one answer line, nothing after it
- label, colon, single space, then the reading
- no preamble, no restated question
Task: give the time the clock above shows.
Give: 6:01
